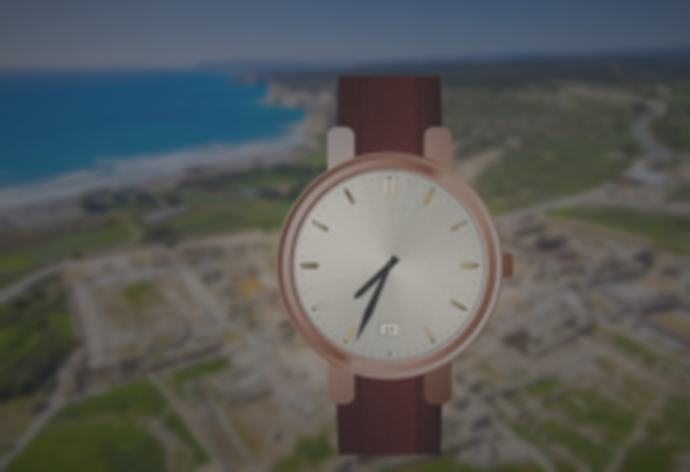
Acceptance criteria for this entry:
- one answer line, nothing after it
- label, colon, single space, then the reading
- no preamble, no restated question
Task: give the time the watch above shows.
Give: 7:34
